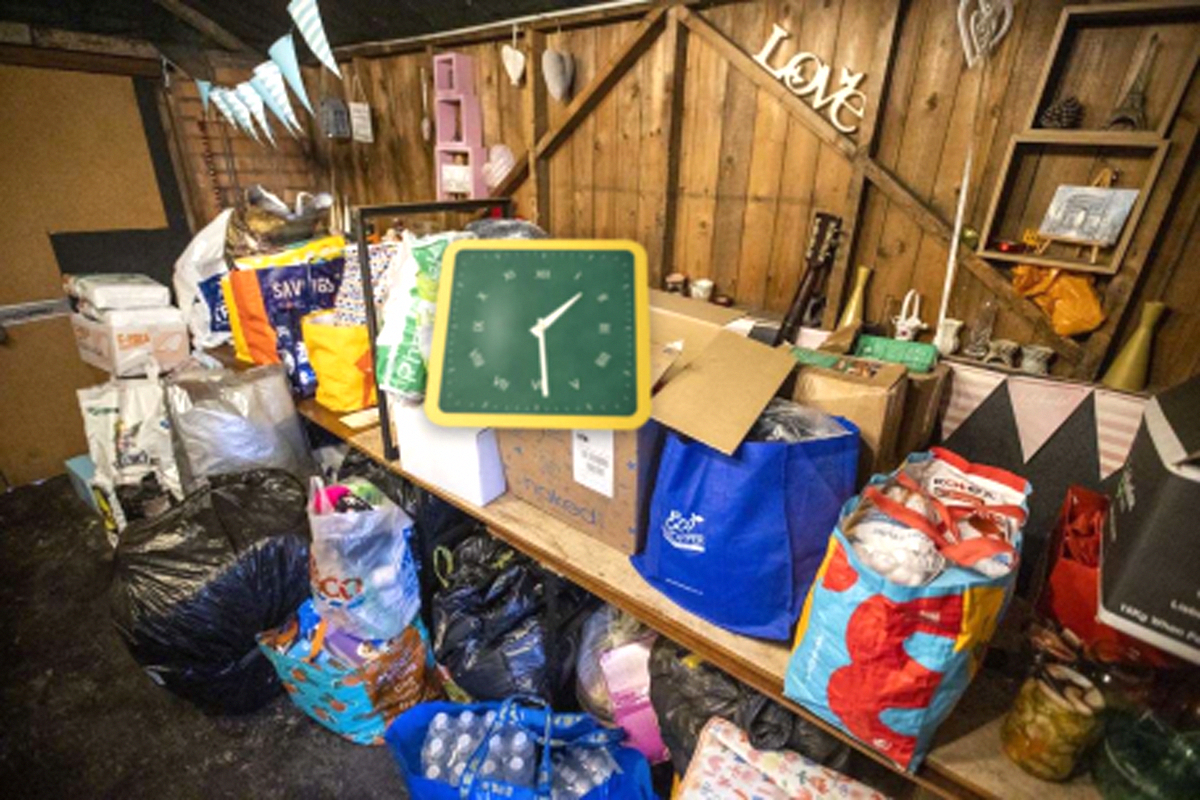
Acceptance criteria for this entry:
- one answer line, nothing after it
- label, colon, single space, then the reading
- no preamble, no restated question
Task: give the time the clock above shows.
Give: 1:29
